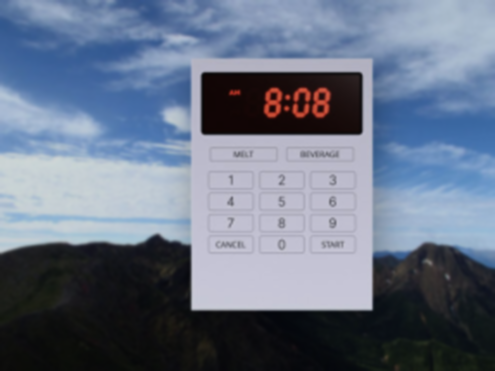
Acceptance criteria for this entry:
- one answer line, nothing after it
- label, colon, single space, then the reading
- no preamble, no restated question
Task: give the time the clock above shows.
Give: 8:08
